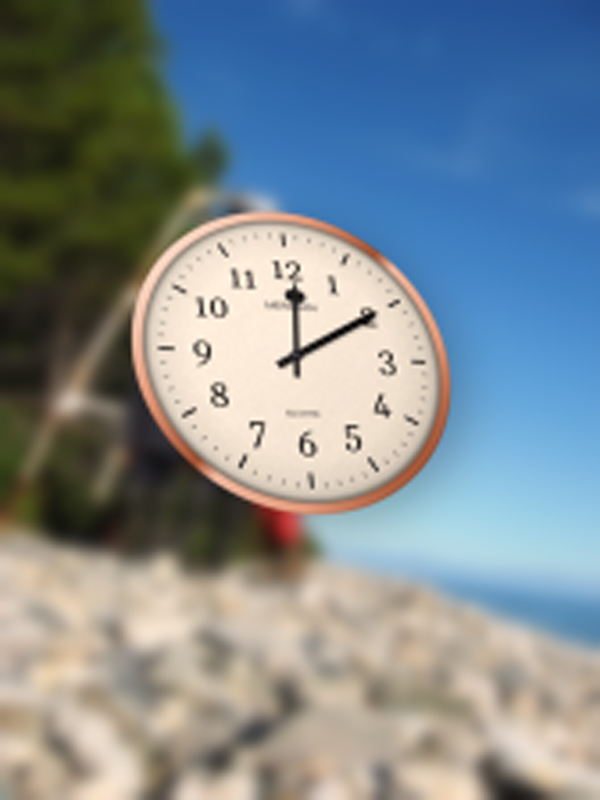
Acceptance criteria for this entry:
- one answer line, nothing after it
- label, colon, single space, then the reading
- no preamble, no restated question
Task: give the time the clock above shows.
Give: 12:10
